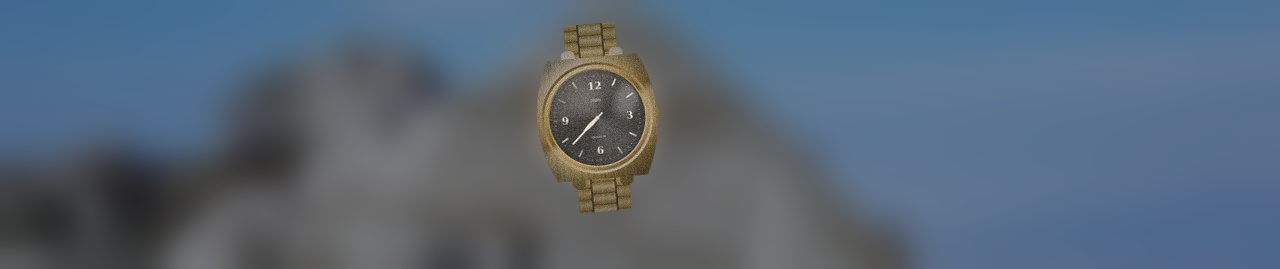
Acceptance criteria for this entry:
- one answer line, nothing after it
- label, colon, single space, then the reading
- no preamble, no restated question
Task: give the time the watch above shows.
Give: 7:38
